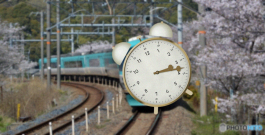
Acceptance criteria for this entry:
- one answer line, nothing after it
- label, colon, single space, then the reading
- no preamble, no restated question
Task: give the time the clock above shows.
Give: 3:18
